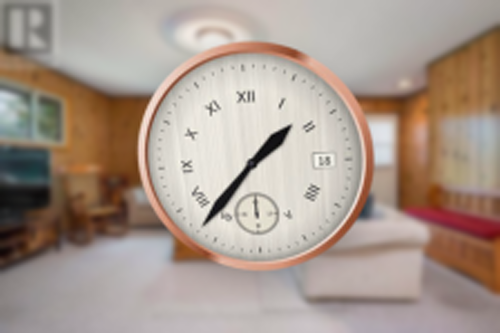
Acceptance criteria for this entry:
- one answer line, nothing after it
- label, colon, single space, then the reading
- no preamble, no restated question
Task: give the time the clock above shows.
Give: 1:37
